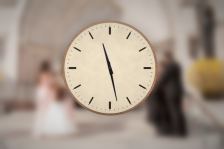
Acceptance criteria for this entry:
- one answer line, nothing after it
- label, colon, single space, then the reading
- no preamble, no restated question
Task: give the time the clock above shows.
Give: 11:28
